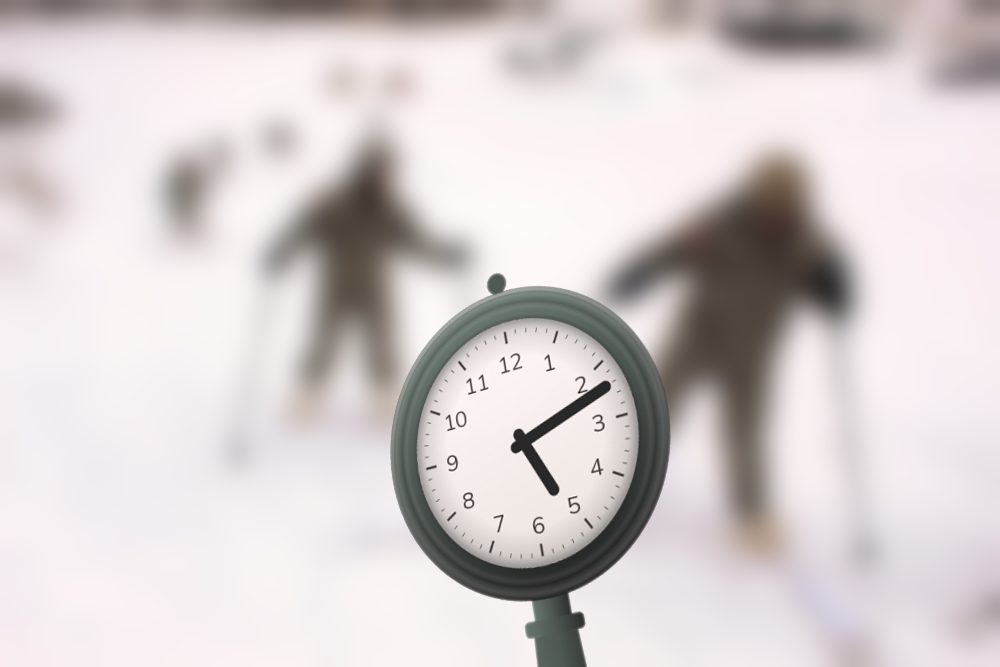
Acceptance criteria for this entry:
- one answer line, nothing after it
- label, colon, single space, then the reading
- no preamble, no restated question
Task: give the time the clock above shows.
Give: 5:12
